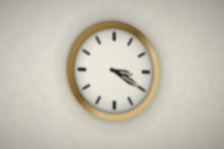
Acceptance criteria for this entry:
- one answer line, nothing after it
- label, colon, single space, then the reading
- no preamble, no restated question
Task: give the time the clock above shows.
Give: 3:20
